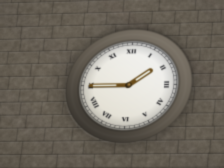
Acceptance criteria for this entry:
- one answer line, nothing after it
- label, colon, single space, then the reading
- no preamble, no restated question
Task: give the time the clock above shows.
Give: 1:45
